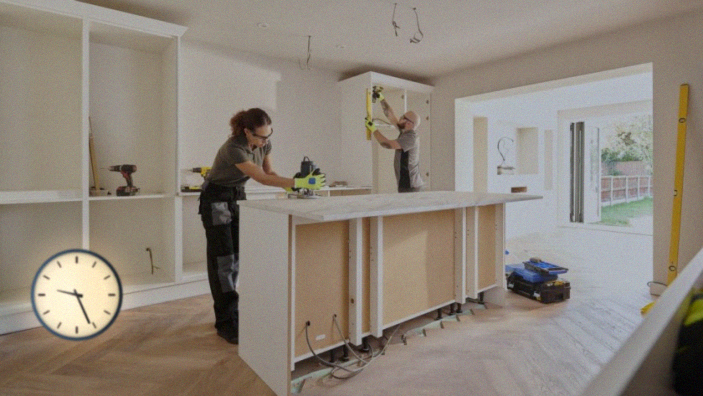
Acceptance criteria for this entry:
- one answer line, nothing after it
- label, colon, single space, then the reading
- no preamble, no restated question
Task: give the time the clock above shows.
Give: 9:26
